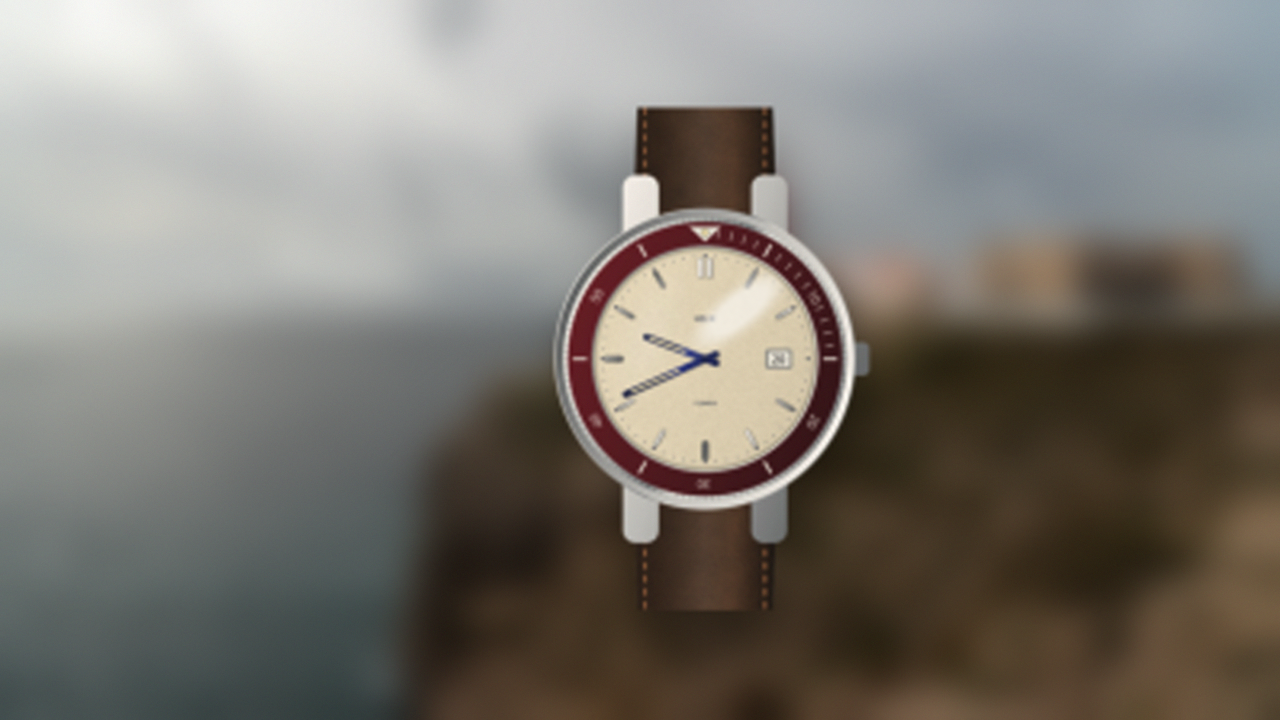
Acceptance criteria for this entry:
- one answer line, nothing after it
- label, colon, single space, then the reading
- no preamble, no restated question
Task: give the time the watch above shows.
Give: 9:41
